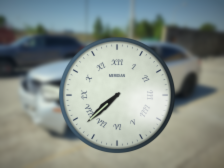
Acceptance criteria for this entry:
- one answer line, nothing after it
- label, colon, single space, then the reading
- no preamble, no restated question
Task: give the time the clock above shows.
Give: 7:38
